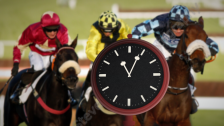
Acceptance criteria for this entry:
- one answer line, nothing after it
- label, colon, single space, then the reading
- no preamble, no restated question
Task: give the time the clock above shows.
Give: 11:04
